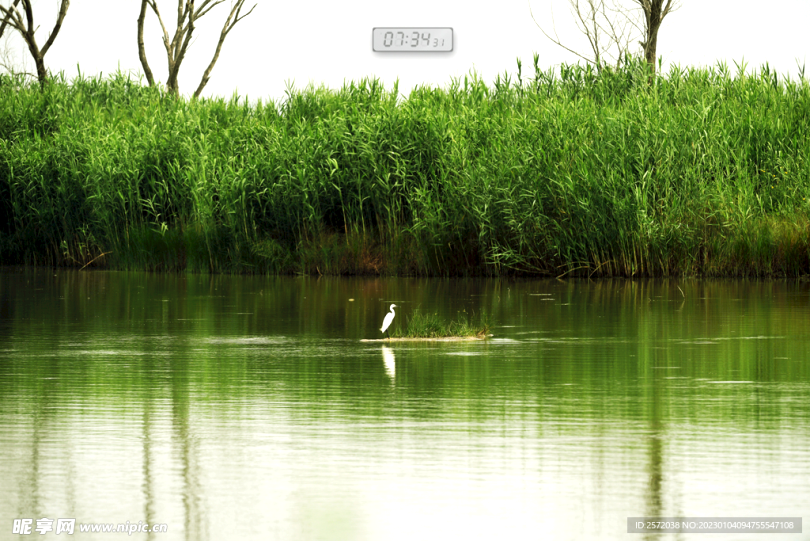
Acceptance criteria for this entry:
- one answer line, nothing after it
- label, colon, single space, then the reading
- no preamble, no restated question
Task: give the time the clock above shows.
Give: 7:34:31
